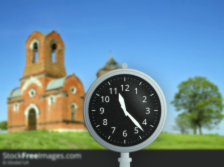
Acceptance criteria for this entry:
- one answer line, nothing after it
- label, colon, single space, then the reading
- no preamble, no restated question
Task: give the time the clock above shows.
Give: 11:23
